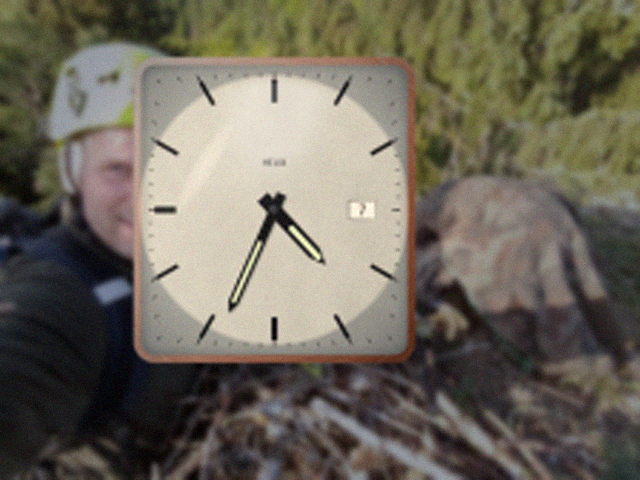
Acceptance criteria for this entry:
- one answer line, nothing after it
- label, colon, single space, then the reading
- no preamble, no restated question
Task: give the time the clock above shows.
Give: 4:34
